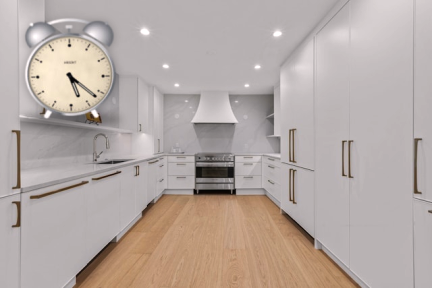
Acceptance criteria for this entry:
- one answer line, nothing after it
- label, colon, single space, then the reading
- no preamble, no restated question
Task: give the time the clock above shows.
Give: 5:22
